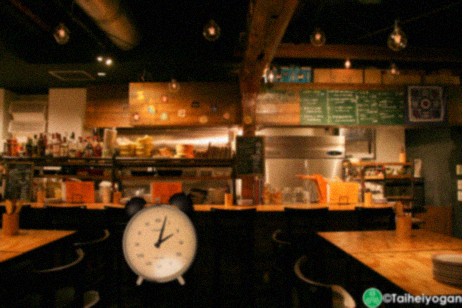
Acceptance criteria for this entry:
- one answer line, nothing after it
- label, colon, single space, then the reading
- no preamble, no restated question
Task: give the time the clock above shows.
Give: 2:03
